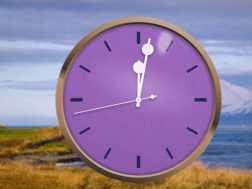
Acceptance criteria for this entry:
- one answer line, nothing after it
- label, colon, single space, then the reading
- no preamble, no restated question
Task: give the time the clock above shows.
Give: 12:01:43
